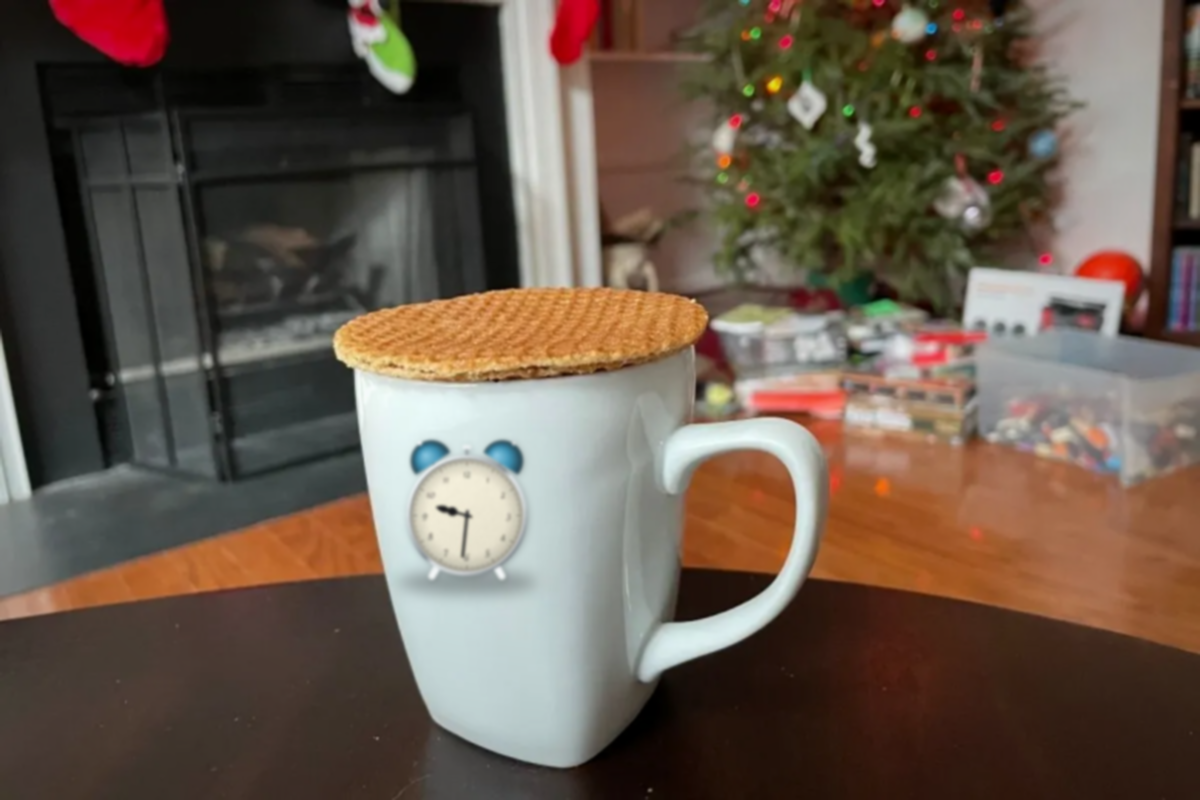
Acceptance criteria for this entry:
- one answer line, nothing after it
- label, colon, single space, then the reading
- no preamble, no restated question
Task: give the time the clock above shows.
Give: 9:31
